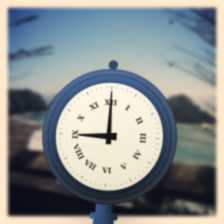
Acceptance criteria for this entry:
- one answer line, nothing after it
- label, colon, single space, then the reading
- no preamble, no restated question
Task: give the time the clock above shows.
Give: 9:00
